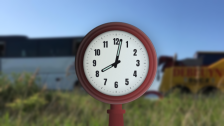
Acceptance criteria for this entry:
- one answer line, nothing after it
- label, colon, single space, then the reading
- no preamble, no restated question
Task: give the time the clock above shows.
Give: 8:02
